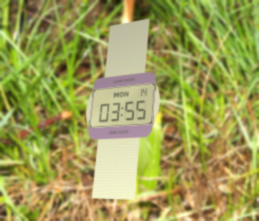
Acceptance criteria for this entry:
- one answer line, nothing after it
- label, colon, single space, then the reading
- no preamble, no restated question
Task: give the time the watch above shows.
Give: 3:55
